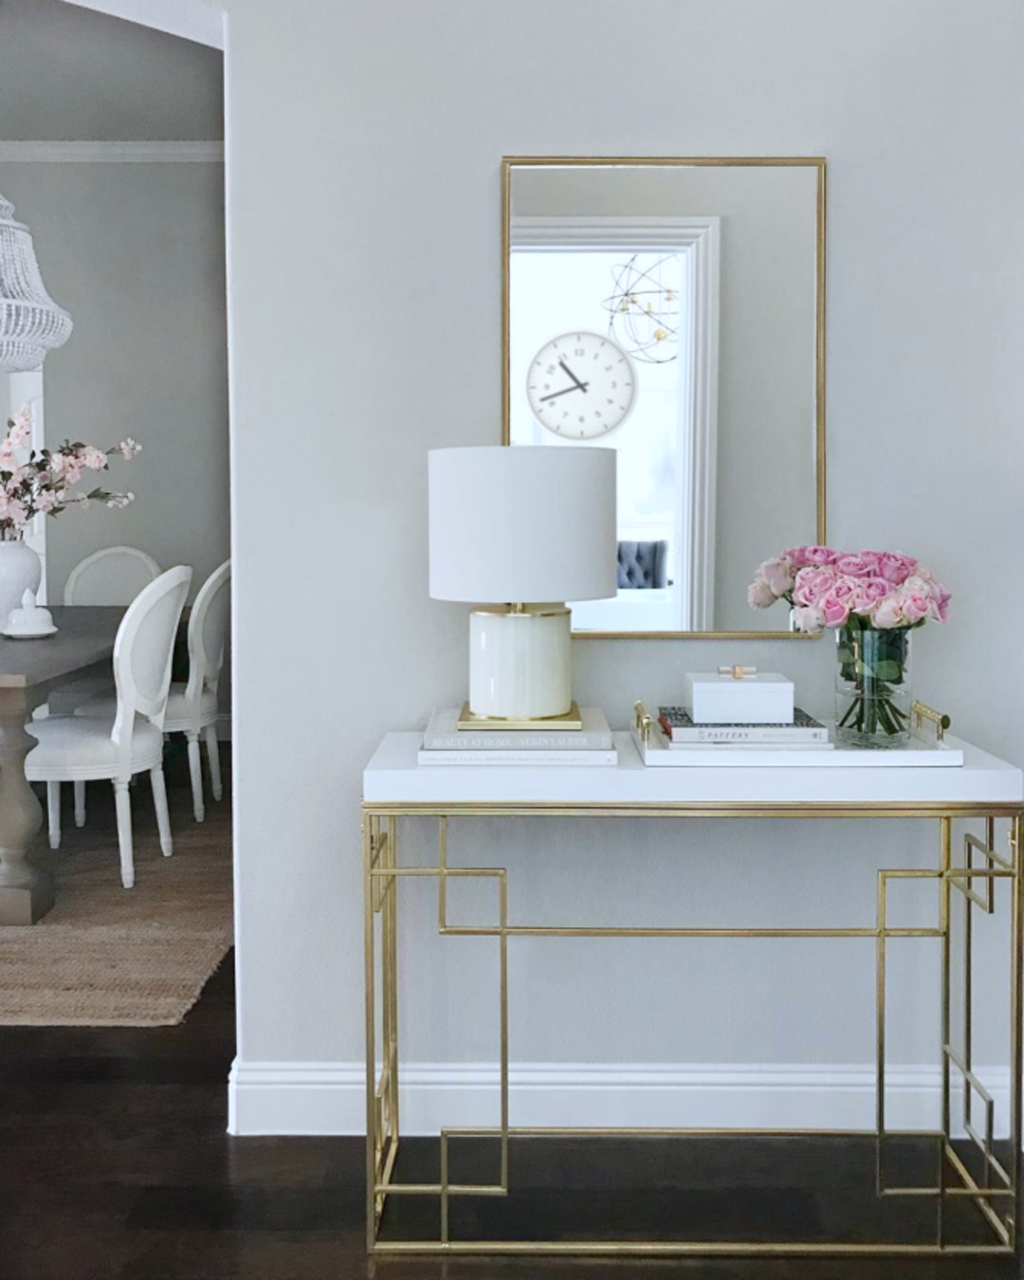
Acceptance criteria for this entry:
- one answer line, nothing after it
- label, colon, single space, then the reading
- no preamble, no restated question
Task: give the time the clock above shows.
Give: 10:42
